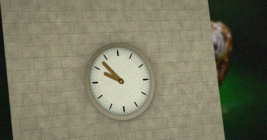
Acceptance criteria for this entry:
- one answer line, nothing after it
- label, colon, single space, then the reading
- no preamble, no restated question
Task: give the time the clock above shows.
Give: 9:53
